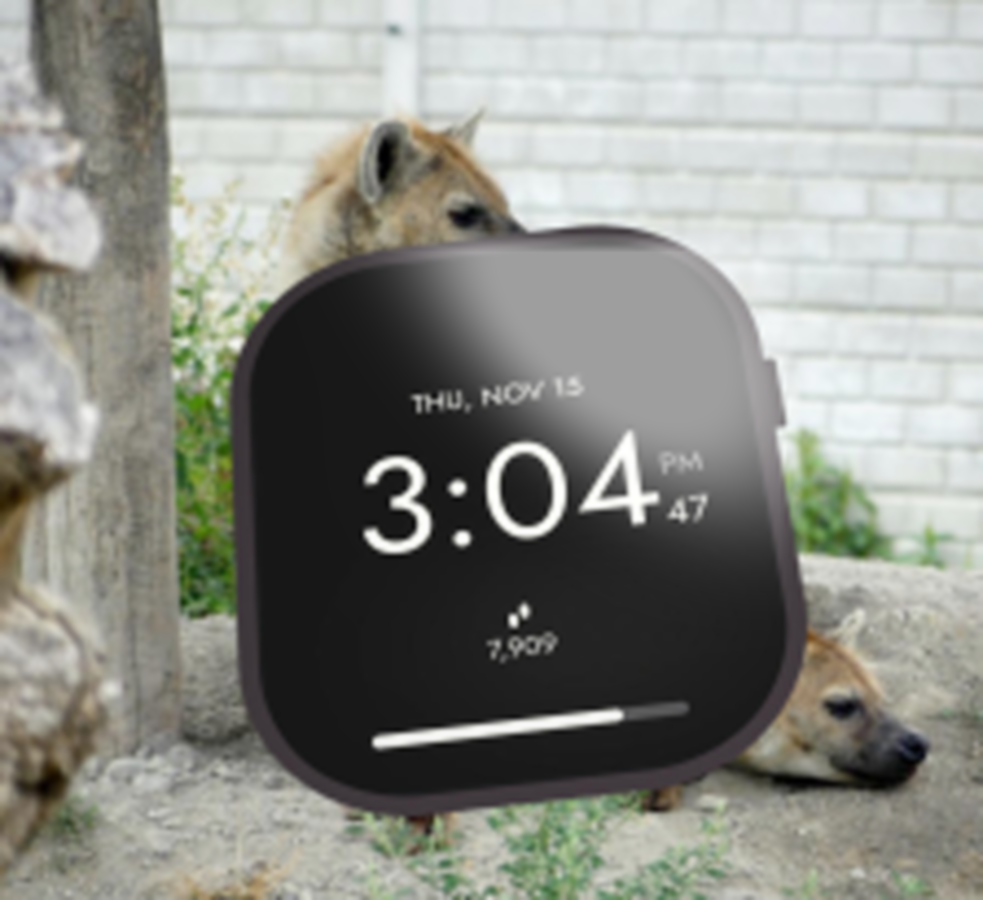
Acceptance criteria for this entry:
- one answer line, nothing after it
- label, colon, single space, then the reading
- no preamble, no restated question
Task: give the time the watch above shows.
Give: 3:04:47
